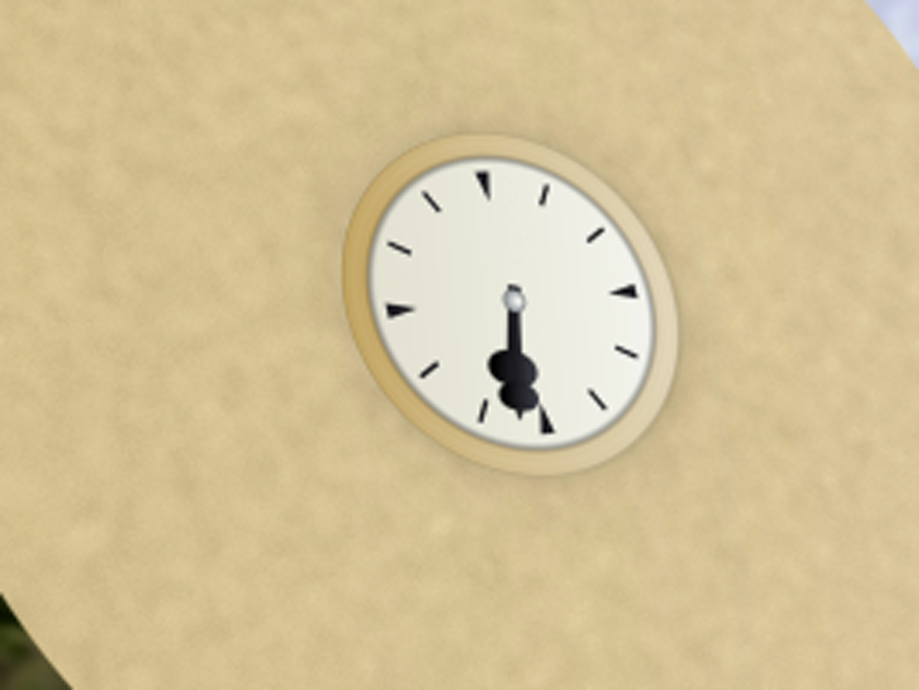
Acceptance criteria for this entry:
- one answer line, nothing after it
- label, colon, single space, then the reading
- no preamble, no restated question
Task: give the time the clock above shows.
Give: 6:32
